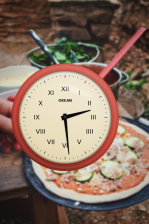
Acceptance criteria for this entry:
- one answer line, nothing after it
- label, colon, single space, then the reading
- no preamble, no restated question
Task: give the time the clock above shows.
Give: 2:29
